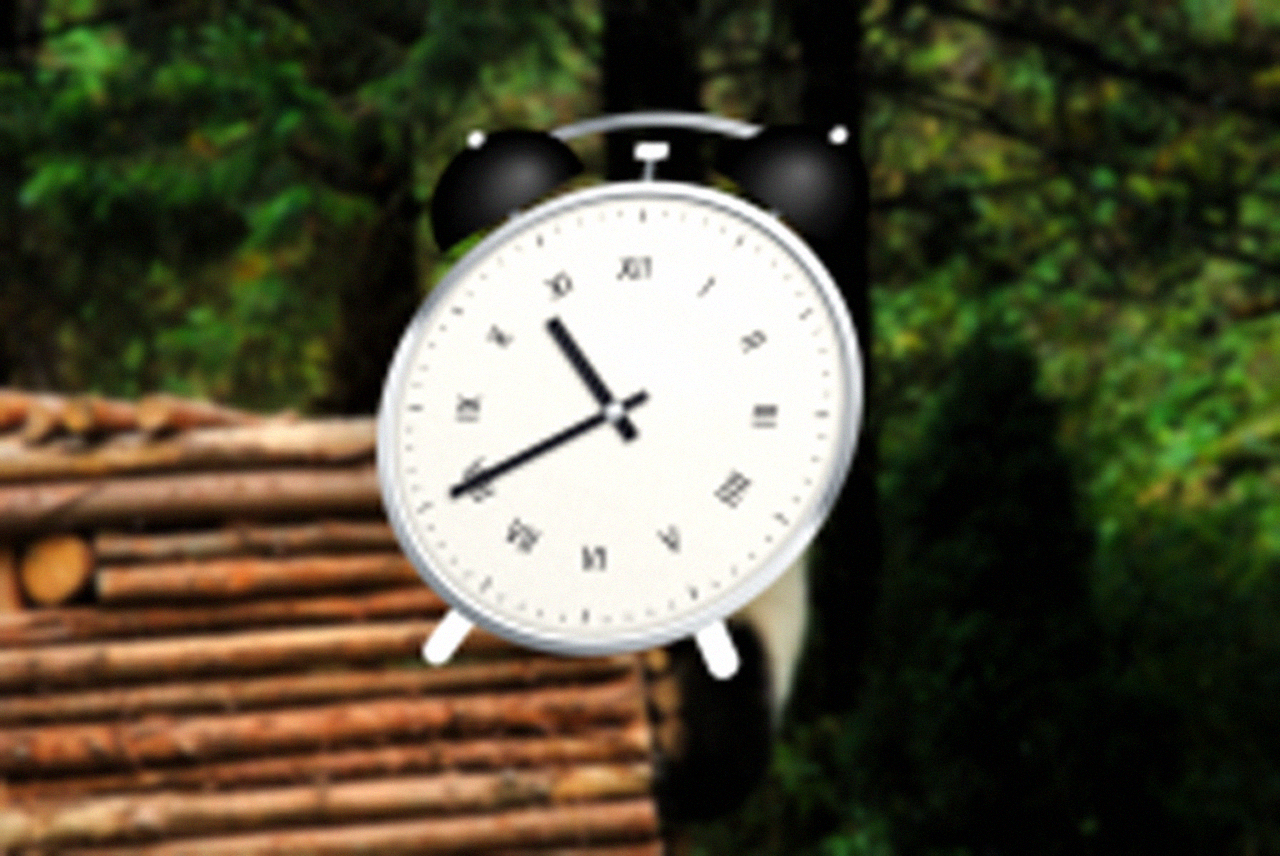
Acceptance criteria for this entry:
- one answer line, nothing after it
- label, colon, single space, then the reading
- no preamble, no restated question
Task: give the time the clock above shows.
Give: 10:40
